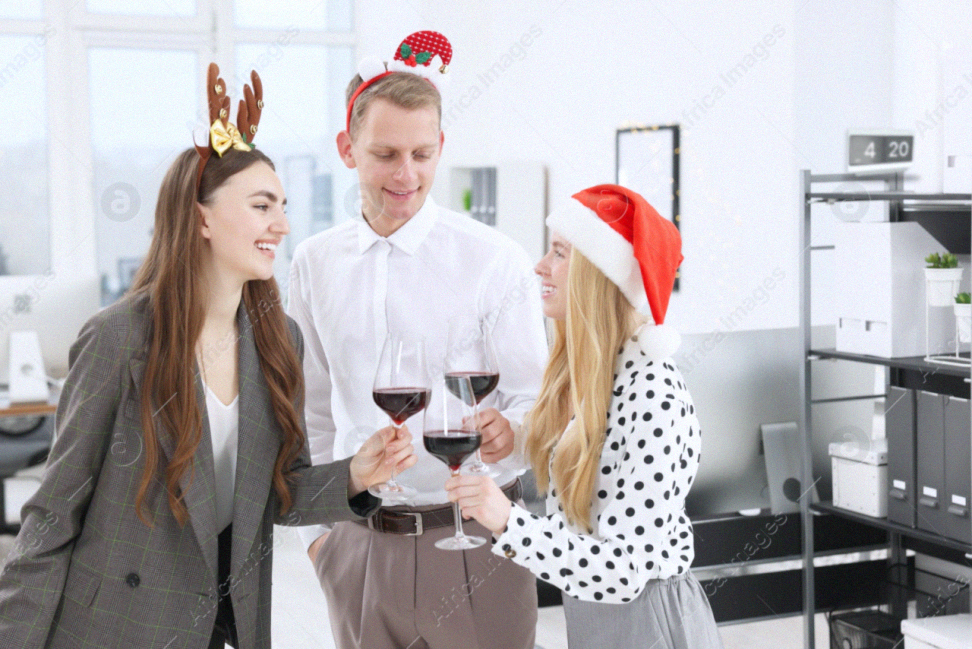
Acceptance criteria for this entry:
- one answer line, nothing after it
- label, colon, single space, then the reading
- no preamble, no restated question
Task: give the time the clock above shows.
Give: 4:20
